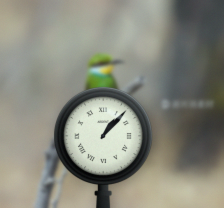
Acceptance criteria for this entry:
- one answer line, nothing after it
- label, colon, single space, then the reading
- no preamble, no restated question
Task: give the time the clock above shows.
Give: 1:07
